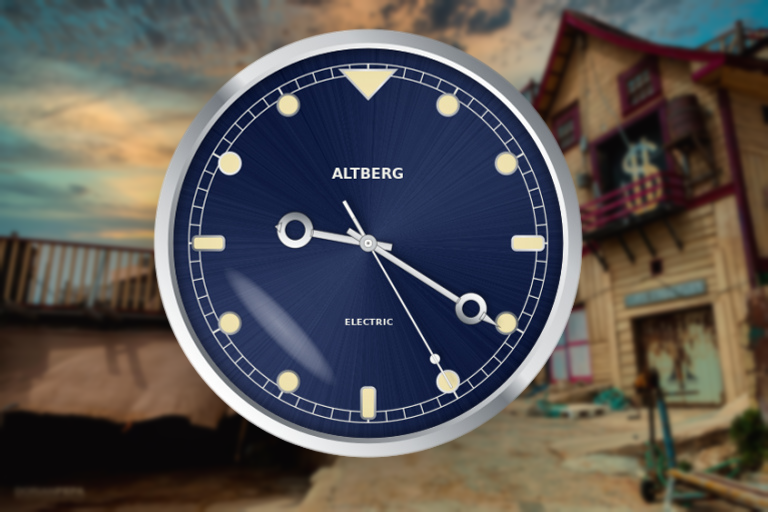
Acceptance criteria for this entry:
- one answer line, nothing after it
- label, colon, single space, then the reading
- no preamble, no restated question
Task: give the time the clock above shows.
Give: 9:20:25
